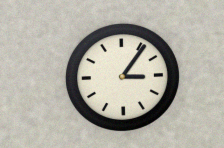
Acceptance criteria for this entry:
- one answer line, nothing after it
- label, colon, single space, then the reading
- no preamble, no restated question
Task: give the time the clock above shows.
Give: 3:06
